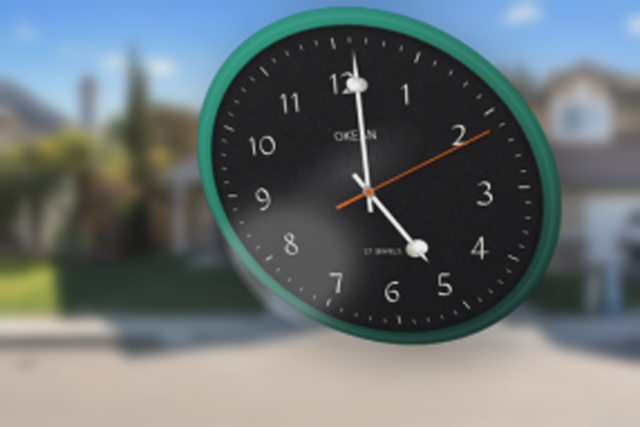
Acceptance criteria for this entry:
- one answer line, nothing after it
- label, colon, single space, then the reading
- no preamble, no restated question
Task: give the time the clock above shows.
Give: 5:01:11
